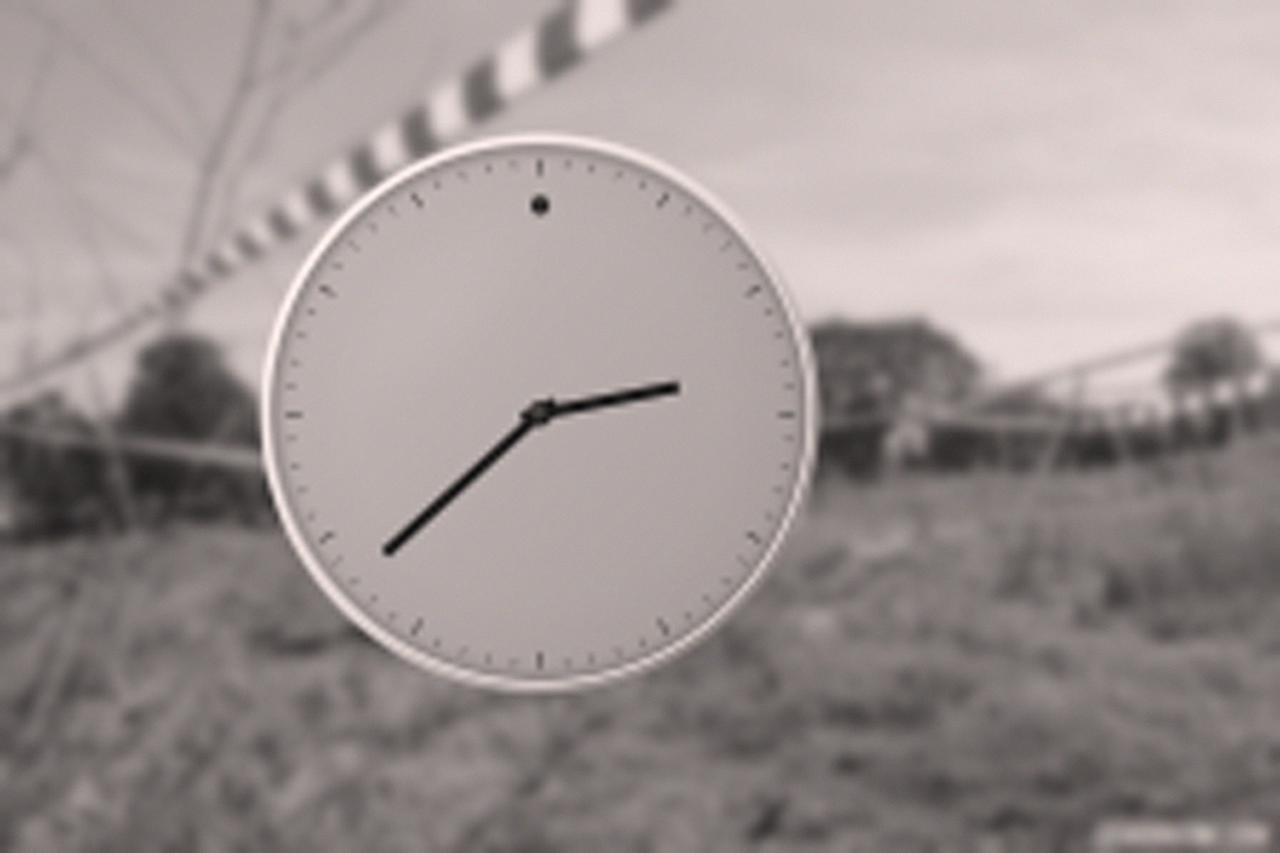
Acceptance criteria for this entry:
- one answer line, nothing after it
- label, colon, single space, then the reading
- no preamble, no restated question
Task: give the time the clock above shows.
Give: 2:38
